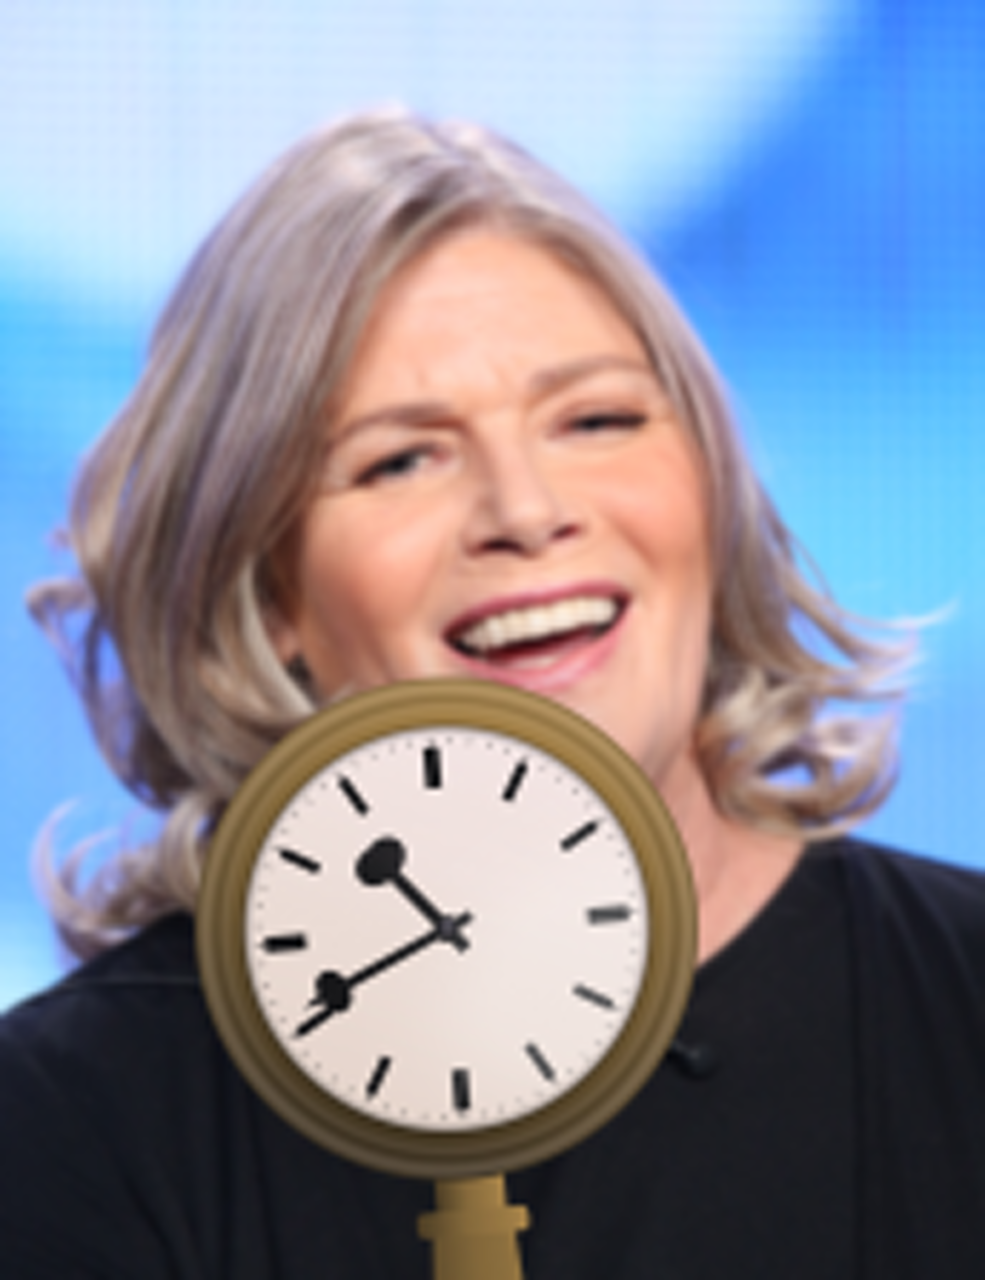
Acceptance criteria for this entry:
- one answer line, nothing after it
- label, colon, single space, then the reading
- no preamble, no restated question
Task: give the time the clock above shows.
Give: 10:41
